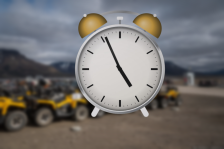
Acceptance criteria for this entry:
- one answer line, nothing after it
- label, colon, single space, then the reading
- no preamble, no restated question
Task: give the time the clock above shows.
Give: 4:56
